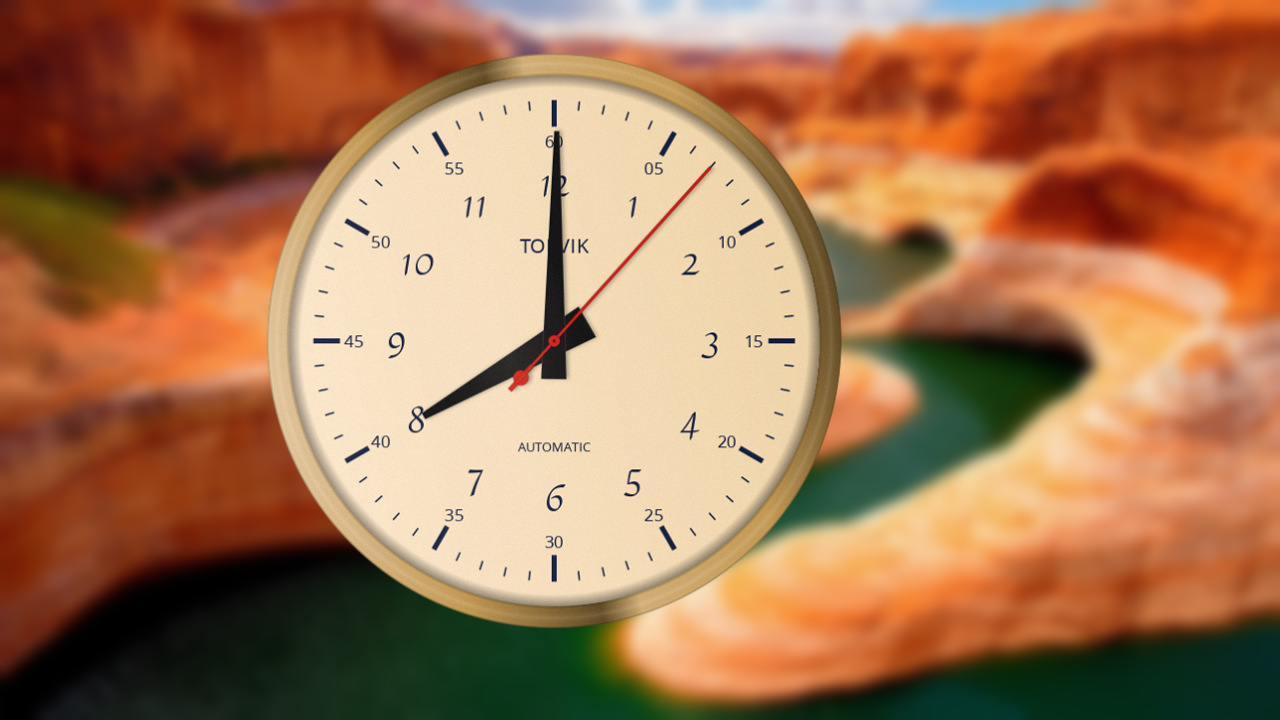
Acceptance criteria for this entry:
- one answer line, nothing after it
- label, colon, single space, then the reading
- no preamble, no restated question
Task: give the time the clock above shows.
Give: 8:00:07
